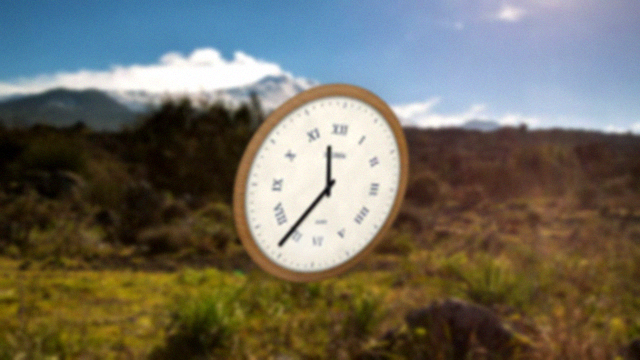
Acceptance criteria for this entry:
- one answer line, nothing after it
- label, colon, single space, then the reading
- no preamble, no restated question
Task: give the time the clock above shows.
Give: 11:36
